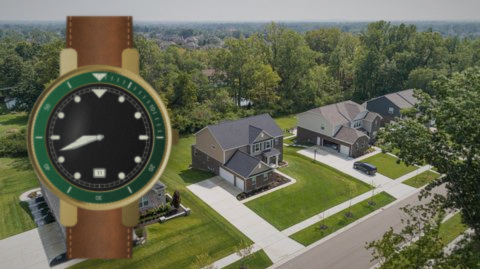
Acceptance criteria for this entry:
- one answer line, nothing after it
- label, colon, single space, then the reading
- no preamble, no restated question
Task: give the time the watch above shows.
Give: 8:42
